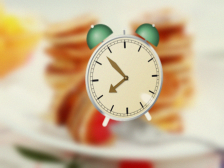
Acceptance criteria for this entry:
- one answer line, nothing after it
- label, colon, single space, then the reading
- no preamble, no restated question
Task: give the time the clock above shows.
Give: 7:53
